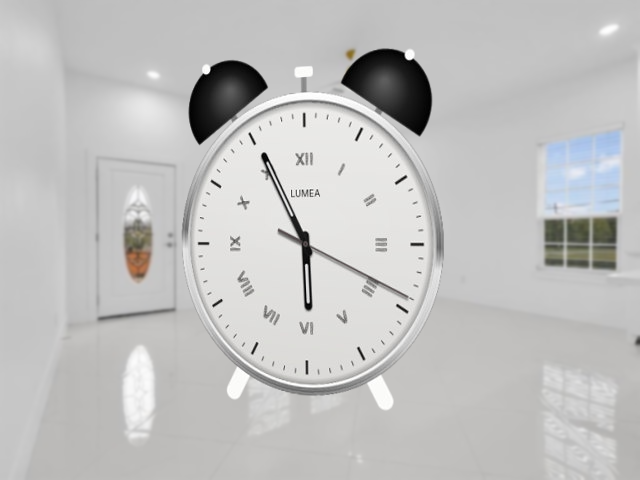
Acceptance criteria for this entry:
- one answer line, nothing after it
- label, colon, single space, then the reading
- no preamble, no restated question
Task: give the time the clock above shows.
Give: 5:55:19
